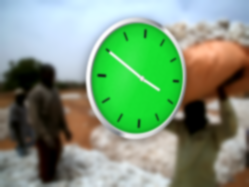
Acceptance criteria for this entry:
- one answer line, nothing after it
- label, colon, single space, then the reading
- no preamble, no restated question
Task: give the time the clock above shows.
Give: 3:50
